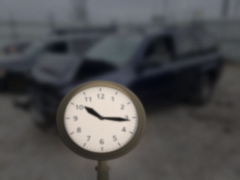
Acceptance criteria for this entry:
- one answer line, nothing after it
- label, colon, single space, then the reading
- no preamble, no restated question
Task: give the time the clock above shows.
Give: 10:16
